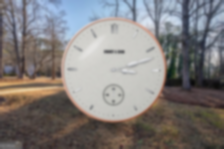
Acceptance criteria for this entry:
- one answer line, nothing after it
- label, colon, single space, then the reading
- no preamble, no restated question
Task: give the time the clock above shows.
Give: 3:12
